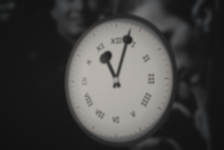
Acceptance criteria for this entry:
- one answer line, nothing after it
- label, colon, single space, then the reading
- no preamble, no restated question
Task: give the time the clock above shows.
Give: 11:03
